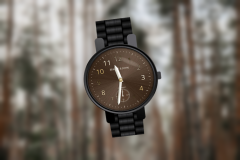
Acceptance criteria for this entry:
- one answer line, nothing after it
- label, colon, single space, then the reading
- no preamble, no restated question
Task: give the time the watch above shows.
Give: 11:32
